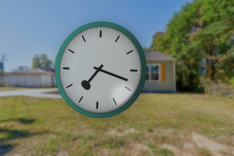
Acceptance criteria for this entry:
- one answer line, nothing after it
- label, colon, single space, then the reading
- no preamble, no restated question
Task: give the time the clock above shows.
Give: 7:18
